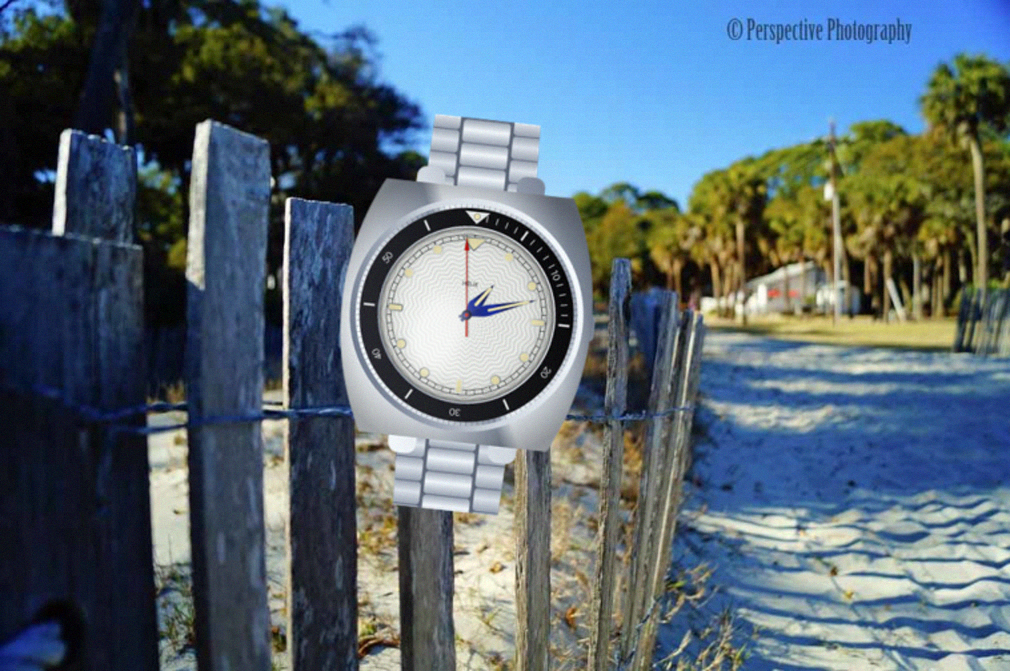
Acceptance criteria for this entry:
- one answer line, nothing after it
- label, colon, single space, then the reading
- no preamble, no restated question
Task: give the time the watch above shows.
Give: 1:11:59
